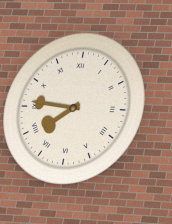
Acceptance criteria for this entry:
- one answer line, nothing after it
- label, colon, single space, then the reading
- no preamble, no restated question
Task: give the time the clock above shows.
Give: 7:46
